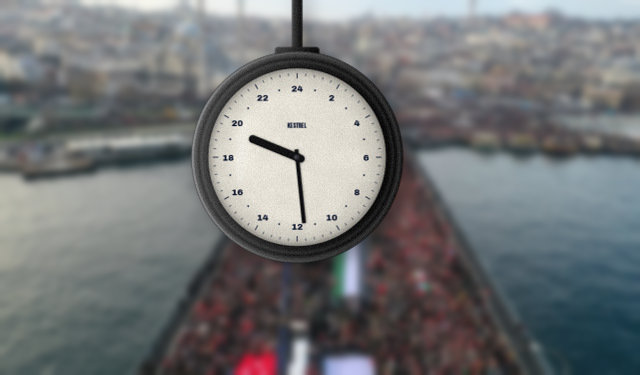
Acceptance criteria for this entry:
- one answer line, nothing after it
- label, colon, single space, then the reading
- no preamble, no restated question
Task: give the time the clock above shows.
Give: 19:29
